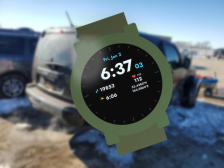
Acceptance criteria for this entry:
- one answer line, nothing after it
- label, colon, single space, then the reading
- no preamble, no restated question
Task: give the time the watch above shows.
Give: 6:37
